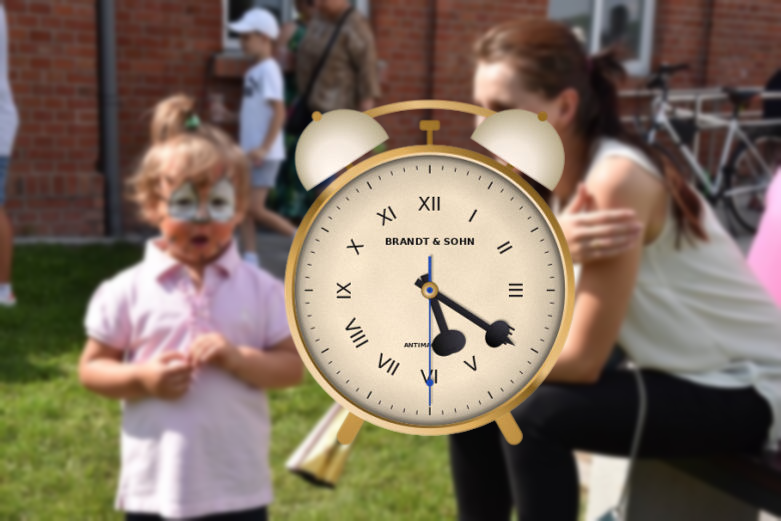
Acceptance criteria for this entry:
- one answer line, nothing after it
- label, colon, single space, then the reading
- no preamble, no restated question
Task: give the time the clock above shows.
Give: 5:20:30
